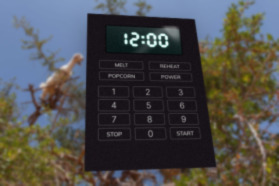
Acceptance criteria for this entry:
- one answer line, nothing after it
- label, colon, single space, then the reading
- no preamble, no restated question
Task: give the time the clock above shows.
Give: 12:00
